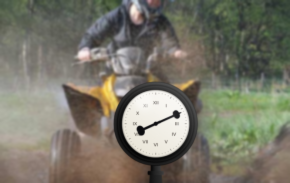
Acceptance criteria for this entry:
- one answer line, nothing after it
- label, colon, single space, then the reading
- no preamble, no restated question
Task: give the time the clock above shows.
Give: 8:11
